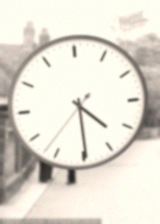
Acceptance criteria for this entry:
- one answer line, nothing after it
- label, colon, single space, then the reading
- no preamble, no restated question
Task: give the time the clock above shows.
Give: 4:29:37
